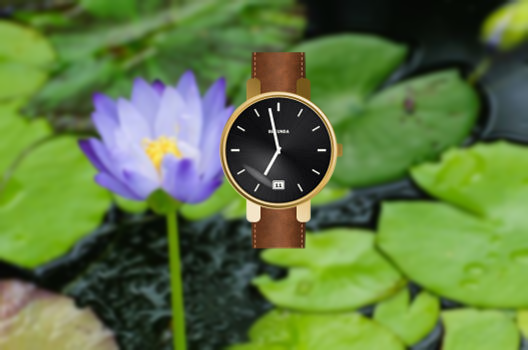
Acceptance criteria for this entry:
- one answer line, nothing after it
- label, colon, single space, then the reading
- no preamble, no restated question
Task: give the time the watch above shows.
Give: 6:58
